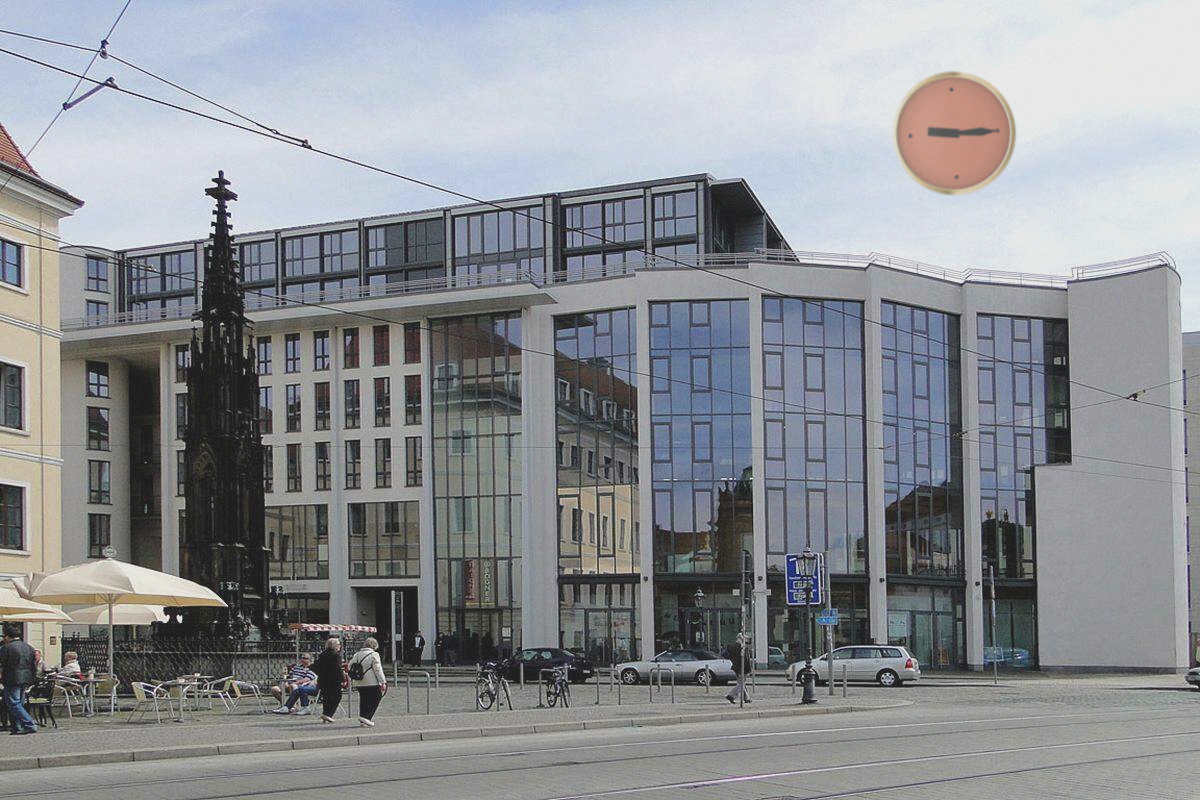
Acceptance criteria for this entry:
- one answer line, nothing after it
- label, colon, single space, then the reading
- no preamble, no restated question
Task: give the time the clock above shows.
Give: 9:15
